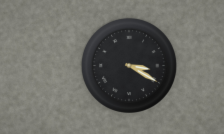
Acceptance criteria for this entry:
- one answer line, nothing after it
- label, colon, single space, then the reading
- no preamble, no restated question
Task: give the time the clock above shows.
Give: 3:20
